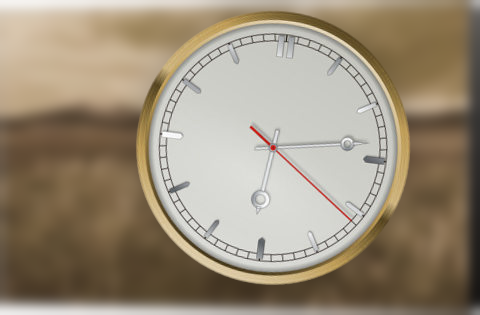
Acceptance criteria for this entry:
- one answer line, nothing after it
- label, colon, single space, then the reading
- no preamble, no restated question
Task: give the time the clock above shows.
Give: 6:13:21
